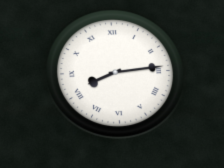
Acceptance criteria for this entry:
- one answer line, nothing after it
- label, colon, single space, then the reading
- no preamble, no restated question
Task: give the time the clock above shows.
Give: 8:14
